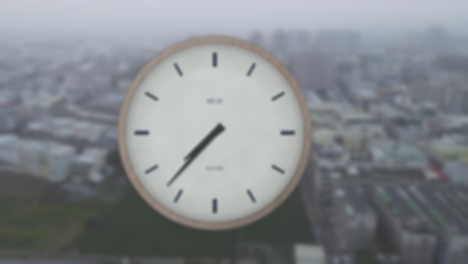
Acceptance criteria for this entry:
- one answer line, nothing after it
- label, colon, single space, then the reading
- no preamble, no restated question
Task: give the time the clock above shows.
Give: 7:37
